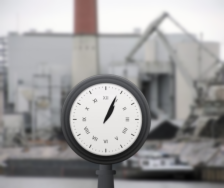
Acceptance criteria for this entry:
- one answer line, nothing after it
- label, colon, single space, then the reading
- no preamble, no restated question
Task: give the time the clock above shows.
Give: 1:04
